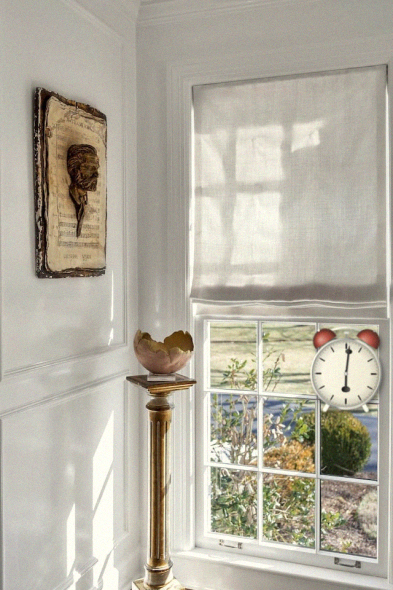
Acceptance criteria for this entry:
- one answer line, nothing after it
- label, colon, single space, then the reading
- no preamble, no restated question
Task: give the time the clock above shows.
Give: 6:01
